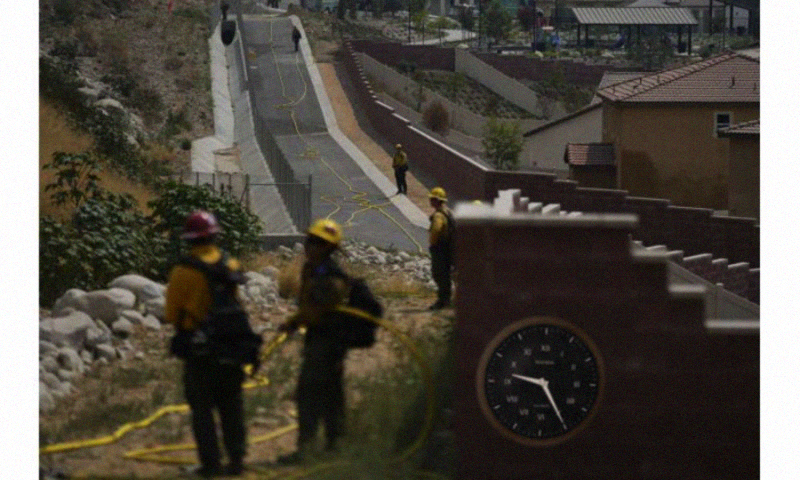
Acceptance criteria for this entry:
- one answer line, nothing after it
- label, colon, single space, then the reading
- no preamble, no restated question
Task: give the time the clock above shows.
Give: 9:25
